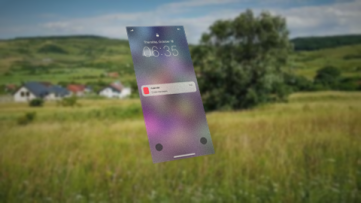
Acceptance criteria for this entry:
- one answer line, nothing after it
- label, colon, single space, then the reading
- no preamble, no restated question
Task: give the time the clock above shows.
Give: 6:35
